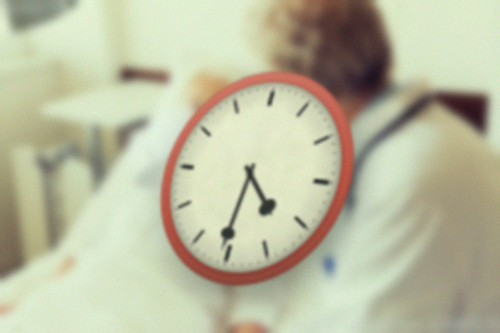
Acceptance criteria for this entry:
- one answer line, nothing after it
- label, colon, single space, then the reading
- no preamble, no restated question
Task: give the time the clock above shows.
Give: 4:31
